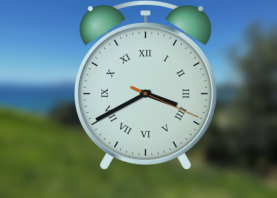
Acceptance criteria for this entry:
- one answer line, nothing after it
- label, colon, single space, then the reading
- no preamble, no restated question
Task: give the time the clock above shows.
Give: 3:40:19
